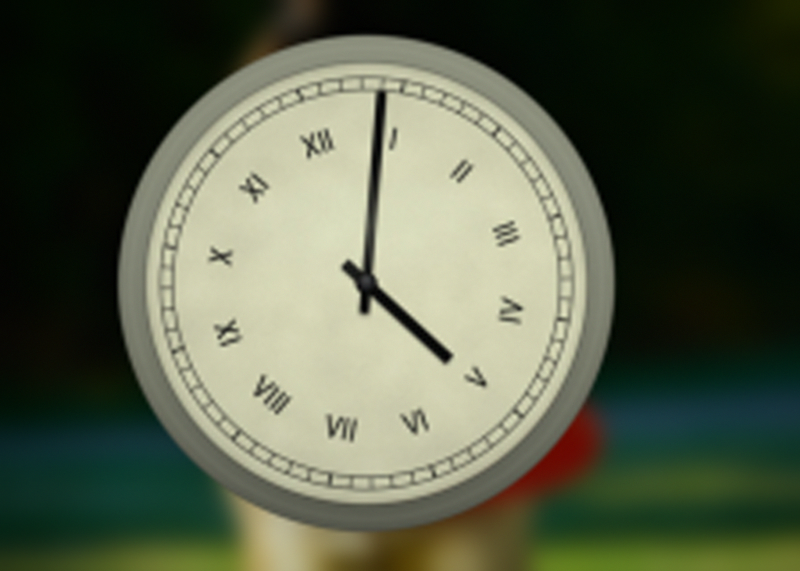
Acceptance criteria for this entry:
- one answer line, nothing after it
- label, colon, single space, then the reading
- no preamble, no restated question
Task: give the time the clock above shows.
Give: 5:04
